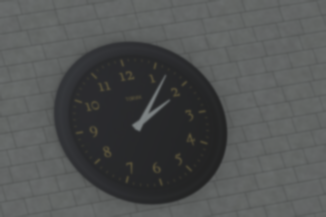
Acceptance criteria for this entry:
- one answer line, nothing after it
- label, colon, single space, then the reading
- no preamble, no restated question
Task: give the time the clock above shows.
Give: 2:07
